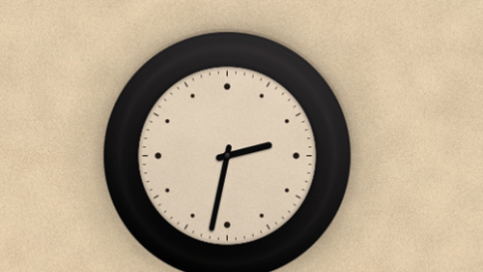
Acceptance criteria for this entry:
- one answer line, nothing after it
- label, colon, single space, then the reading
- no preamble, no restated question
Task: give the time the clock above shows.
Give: 2:32
